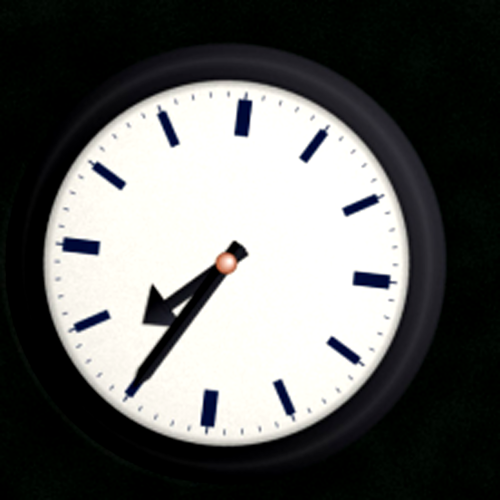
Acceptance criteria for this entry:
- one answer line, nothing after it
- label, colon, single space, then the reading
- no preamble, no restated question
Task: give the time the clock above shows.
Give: 7:35
